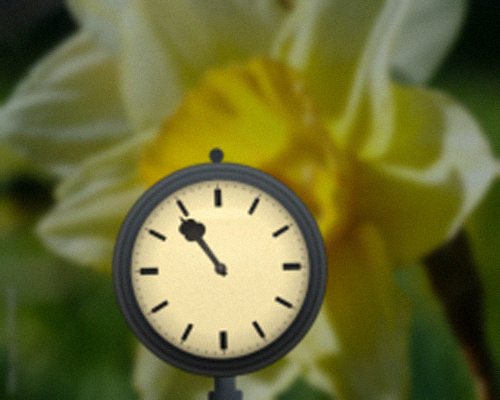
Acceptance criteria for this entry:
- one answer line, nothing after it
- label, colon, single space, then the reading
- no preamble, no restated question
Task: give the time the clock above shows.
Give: 10:54
